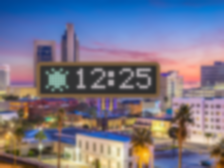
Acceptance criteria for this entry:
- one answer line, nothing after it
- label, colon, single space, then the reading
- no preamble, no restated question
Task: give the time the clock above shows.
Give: 12:25
